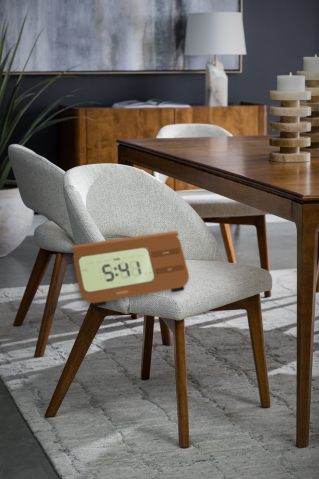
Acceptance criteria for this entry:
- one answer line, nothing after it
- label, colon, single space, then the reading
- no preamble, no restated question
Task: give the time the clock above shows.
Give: 5:41
